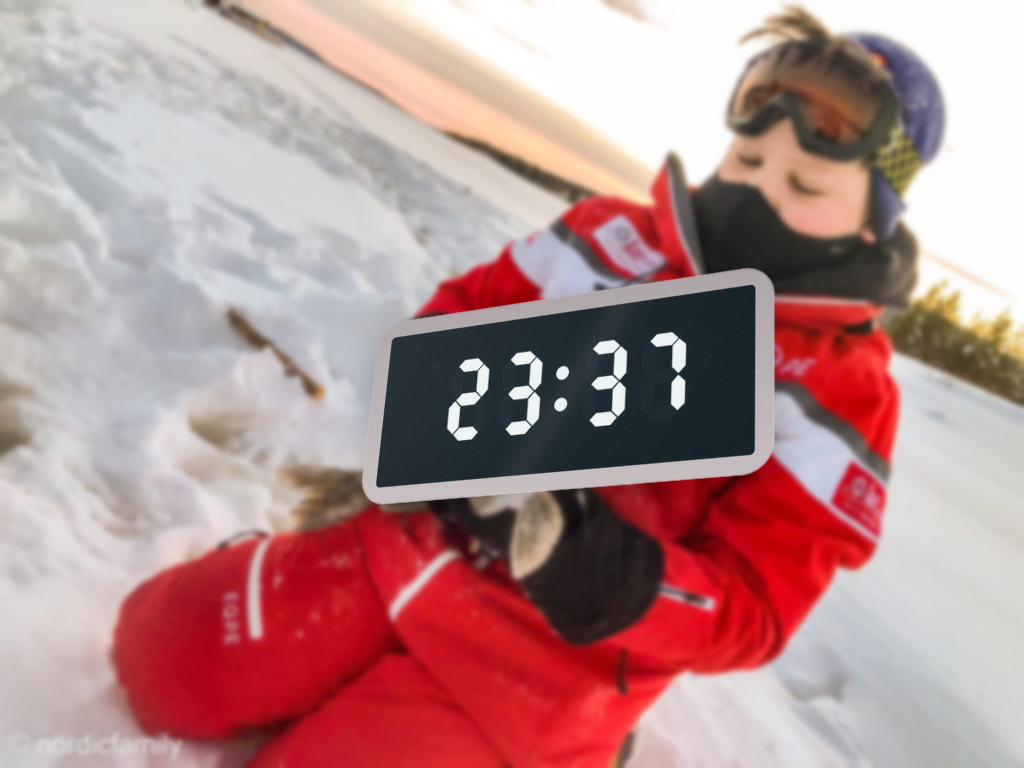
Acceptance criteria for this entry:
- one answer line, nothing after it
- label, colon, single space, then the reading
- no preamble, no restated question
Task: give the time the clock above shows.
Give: 23:37
